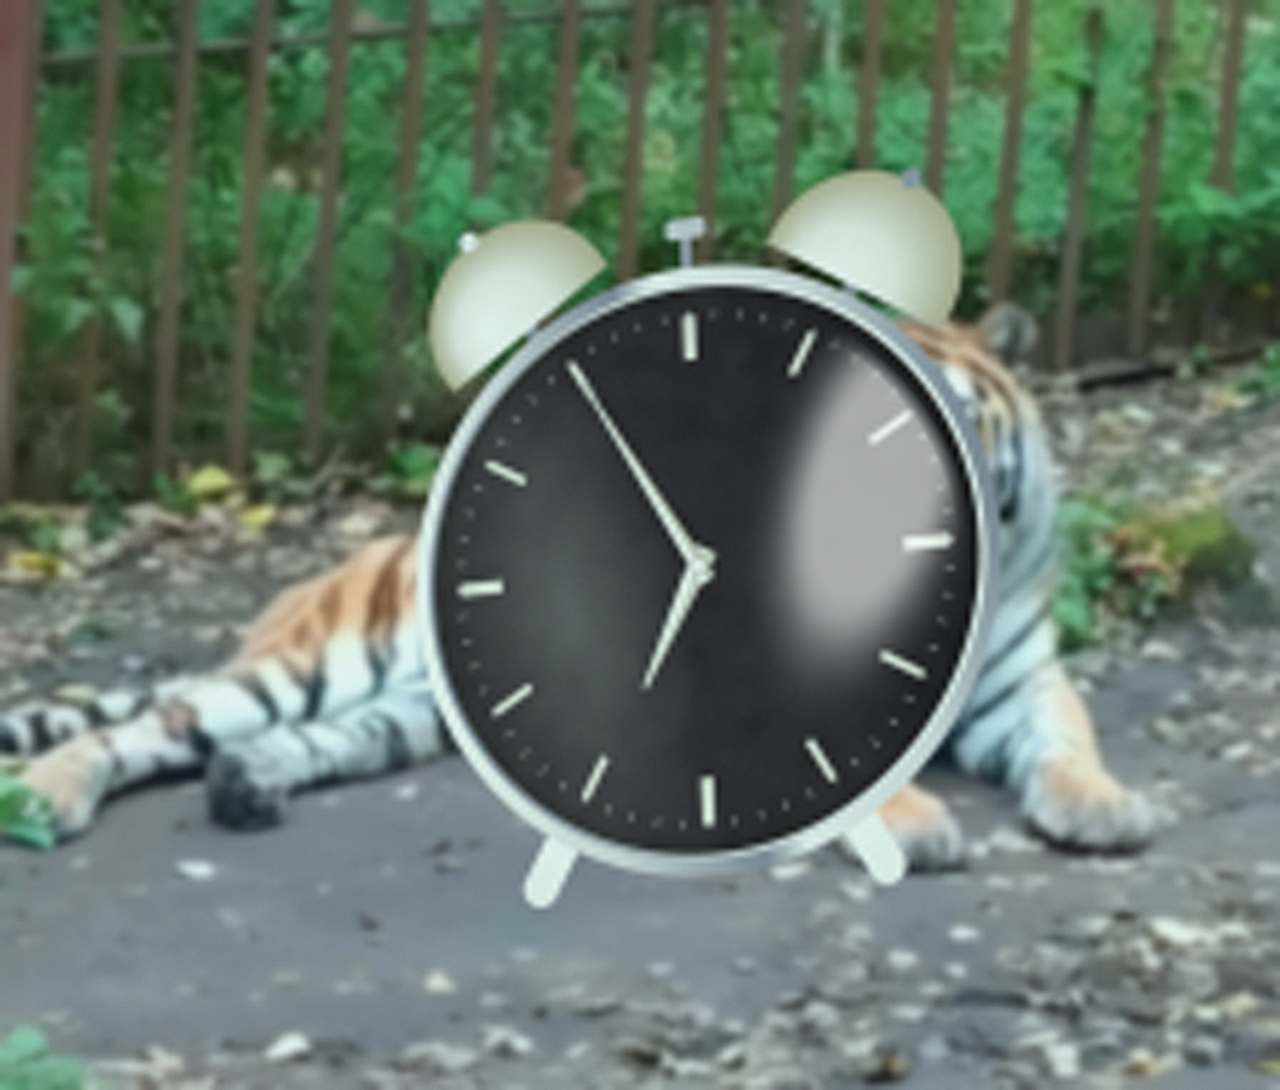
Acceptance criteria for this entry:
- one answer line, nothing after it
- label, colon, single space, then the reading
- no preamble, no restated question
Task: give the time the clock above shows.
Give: 6:55
